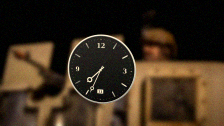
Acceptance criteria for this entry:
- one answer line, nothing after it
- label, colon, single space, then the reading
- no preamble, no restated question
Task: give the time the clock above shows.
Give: 7:34
